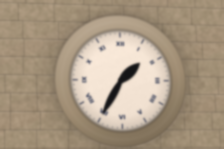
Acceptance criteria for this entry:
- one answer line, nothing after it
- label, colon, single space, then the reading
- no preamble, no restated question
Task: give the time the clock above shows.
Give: 1:35
